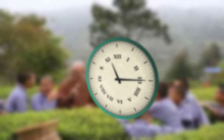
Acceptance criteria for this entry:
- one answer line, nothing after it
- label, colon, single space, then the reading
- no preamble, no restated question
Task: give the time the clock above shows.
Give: 11:15
